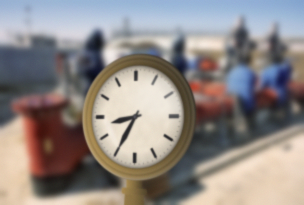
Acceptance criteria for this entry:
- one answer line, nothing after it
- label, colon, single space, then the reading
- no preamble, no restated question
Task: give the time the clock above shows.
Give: 8:35
